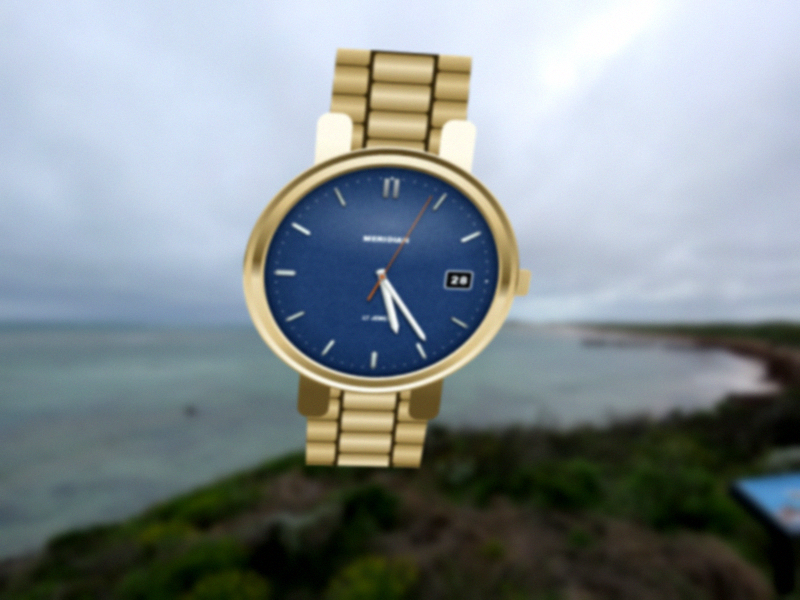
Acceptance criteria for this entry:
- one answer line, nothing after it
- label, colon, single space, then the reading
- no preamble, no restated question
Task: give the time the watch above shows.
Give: 5:24:04
